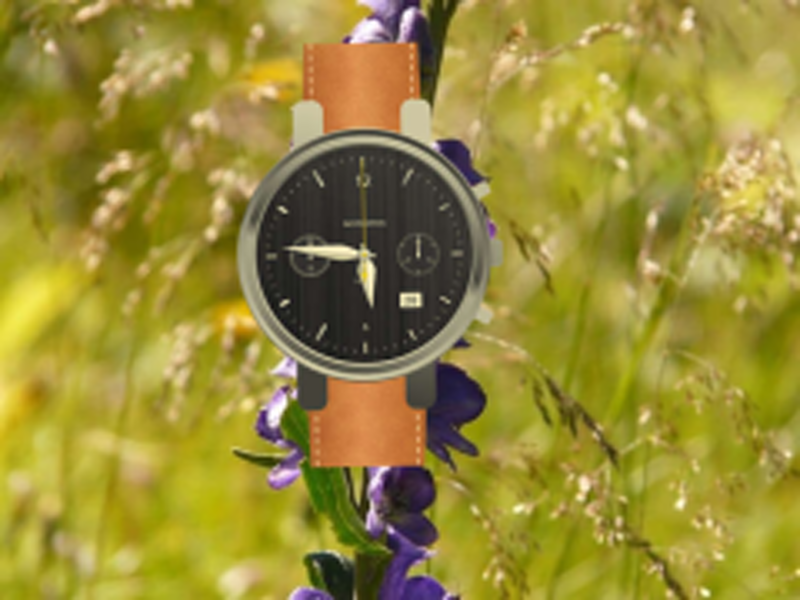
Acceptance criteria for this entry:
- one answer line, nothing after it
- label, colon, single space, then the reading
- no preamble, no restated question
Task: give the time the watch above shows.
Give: 5:46
